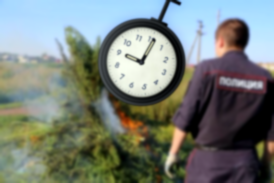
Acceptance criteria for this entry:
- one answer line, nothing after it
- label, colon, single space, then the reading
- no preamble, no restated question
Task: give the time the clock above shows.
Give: 9:01
